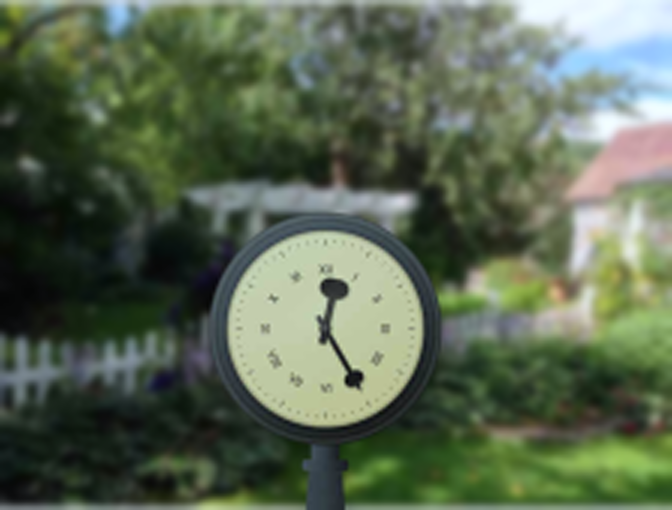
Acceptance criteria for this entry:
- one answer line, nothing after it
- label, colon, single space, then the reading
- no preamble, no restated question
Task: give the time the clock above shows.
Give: 12:25
